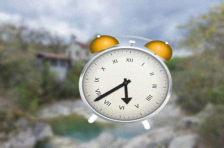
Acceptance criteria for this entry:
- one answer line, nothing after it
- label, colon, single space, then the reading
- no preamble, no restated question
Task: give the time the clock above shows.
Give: 5:38
